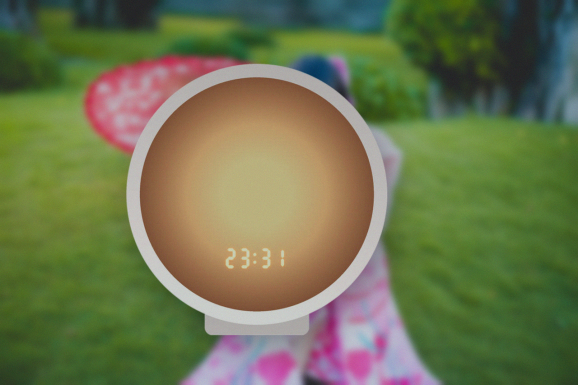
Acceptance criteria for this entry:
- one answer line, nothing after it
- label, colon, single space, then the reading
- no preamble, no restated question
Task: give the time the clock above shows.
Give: 23:31
